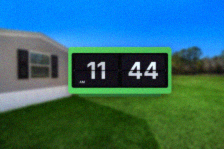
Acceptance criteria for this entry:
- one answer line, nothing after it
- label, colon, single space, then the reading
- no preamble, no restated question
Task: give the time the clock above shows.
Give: 11:44
